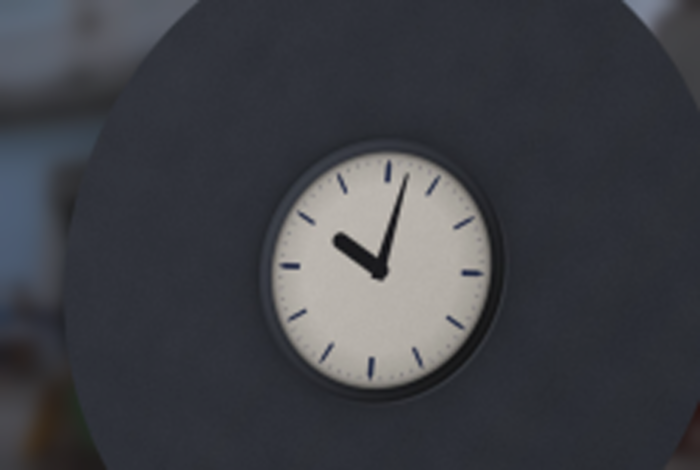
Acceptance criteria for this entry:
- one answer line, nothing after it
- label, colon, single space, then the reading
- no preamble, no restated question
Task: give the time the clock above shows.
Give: 10:02
